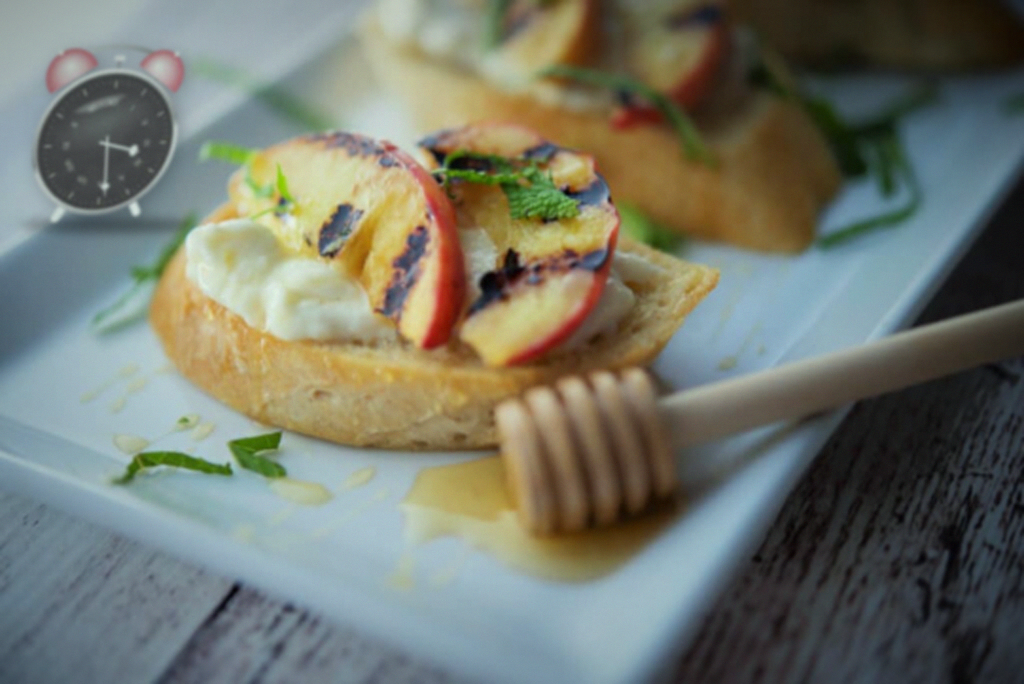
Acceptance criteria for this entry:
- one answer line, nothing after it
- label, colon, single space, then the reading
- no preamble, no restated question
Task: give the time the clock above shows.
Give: 3:29
